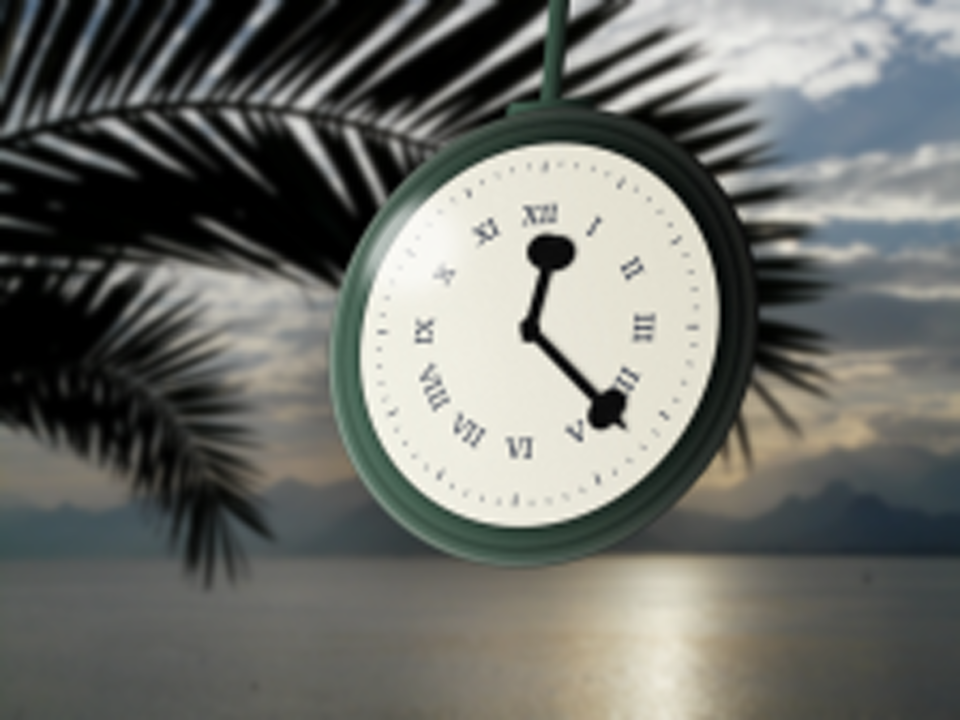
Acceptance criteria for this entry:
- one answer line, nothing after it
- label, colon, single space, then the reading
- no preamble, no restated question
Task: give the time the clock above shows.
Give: 12:22
